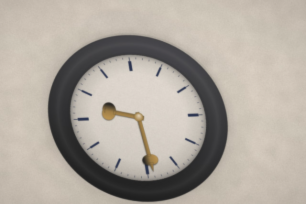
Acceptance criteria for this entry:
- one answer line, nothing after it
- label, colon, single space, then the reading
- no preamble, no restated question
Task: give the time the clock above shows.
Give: 9:29
